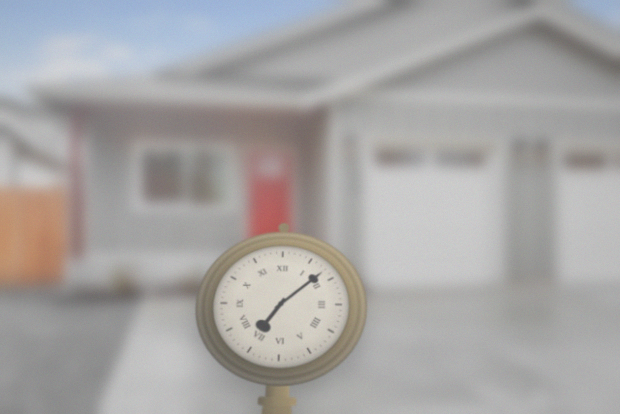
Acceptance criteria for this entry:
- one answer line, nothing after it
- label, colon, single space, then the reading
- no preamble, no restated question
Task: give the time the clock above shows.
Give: 7:08
